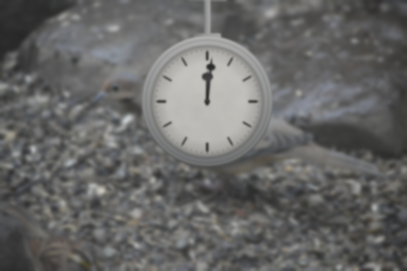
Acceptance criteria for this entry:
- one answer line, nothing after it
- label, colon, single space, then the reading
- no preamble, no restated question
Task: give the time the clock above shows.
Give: 12:01
